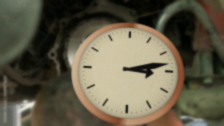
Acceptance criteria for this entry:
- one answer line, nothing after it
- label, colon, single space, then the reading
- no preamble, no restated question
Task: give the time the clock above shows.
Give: 3:13
